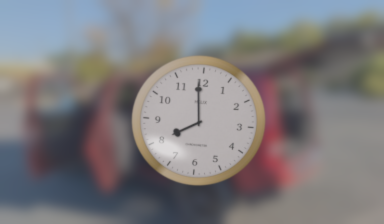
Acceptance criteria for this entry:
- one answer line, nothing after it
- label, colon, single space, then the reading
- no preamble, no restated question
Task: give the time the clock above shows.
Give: 7:59
